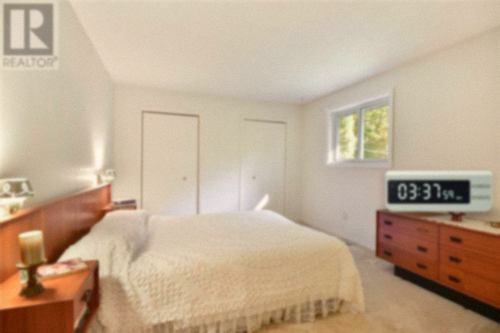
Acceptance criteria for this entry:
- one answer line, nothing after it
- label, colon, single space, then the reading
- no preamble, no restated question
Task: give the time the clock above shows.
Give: 3:37
